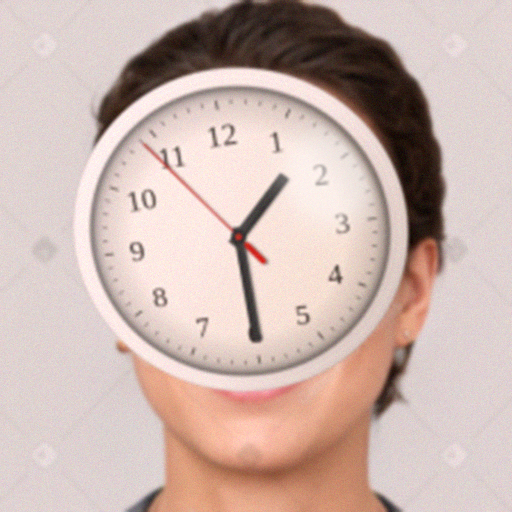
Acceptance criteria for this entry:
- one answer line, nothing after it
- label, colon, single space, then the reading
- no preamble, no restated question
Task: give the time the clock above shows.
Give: 1:29:54
